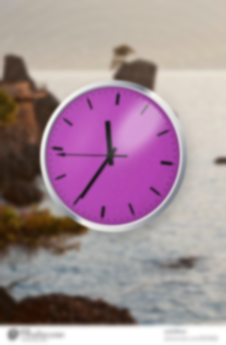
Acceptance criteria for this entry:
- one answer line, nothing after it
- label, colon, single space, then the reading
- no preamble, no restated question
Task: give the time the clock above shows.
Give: 11:34:44
